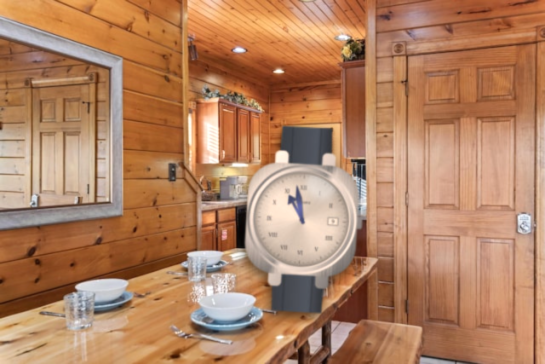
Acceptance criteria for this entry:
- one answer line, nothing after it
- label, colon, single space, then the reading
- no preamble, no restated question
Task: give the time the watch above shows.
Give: 10:58
